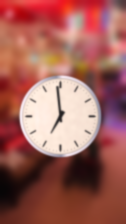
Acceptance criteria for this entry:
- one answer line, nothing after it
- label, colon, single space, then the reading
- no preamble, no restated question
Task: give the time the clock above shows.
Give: 6:59
